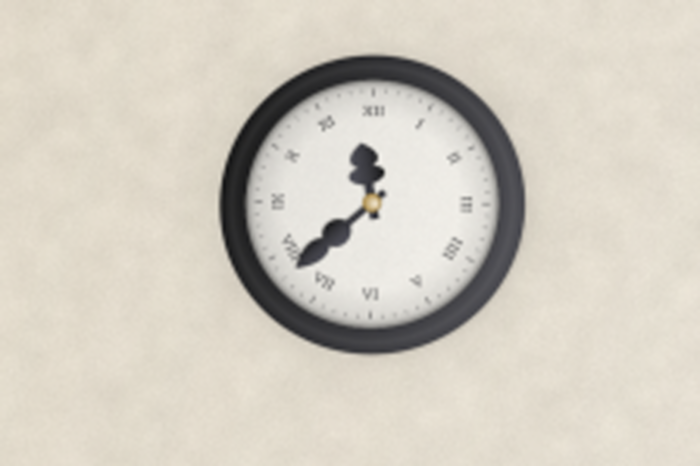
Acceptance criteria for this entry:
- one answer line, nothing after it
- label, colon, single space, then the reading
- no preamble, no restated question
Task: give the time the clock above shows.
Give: 11:38
